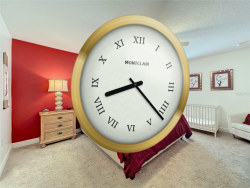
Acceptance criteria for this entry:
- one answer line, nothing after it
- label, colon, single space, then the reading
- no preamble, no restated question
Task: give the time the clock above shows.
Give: 8:22
